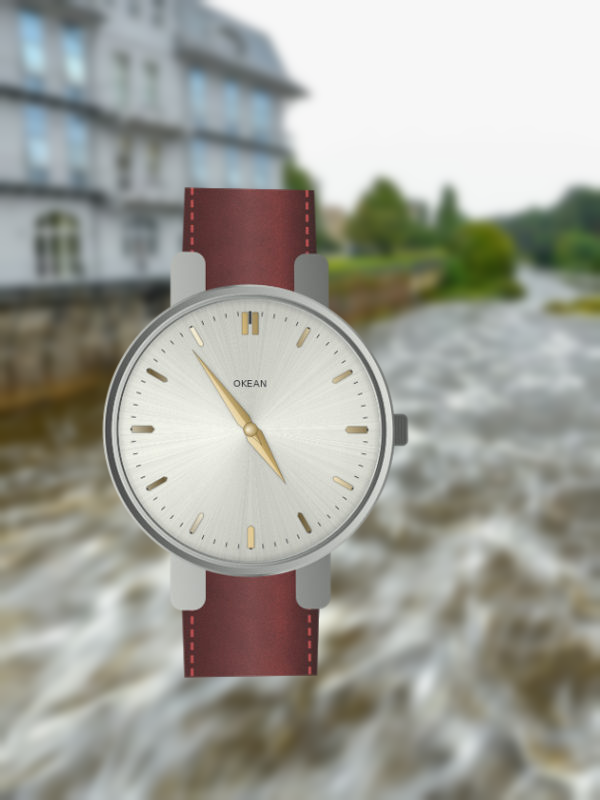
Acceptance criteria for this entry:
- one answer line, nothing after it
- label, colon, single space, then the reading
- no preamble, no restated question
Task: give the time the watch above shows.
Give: 4:54
